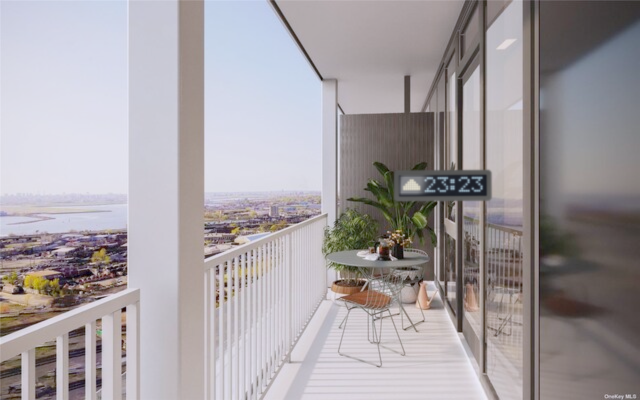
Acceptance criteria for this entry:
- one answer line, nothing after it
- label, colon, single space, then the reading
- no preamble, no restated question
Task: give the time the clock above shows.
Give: 23:23
